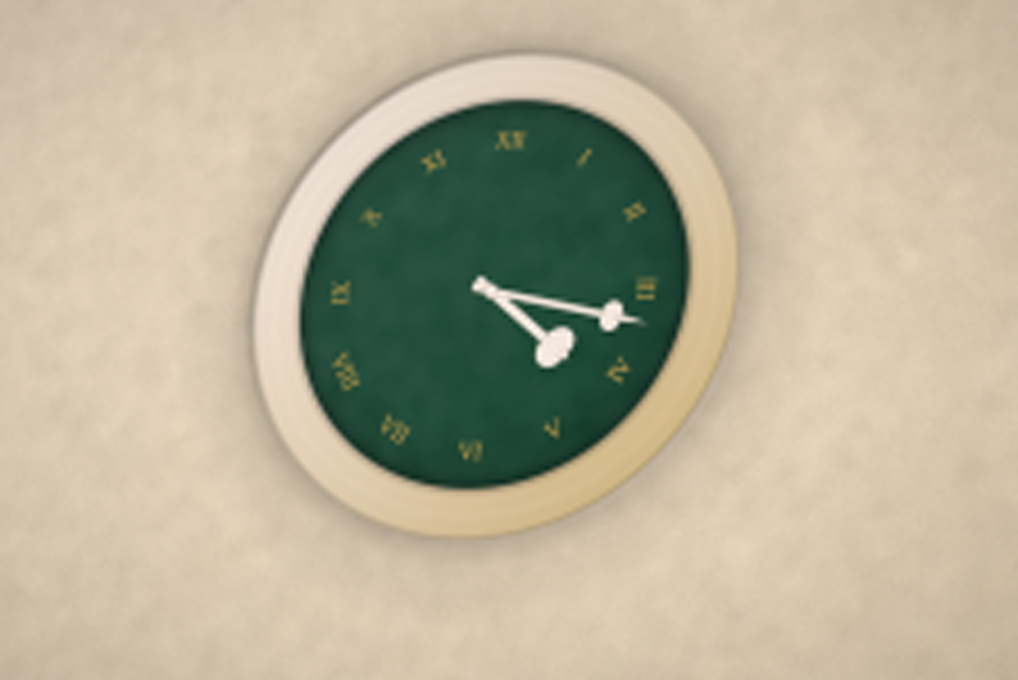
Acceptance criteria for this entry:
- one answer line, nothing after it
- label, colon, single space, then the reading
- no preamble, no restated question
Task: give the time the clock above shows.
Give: 4:17
